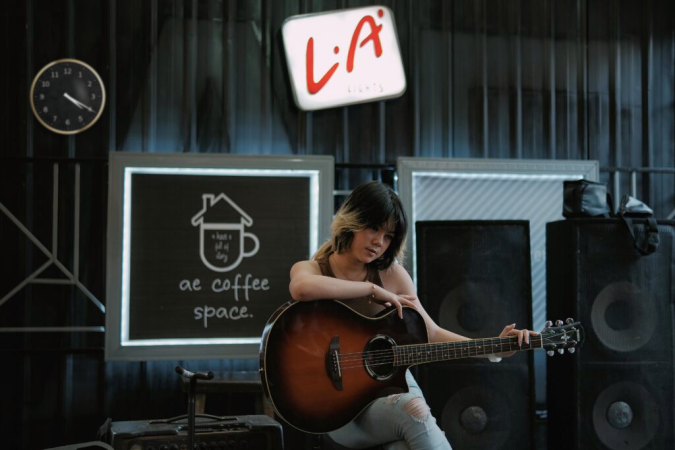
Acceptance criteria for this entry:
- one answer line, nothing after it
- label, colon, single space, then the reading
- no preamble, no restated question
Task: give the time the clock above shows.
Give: 4:20
